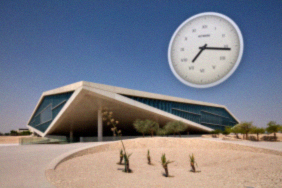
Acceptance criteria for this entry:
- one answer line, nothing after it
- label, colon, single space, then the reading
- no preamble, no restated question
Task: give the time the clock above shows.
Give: 7:16
